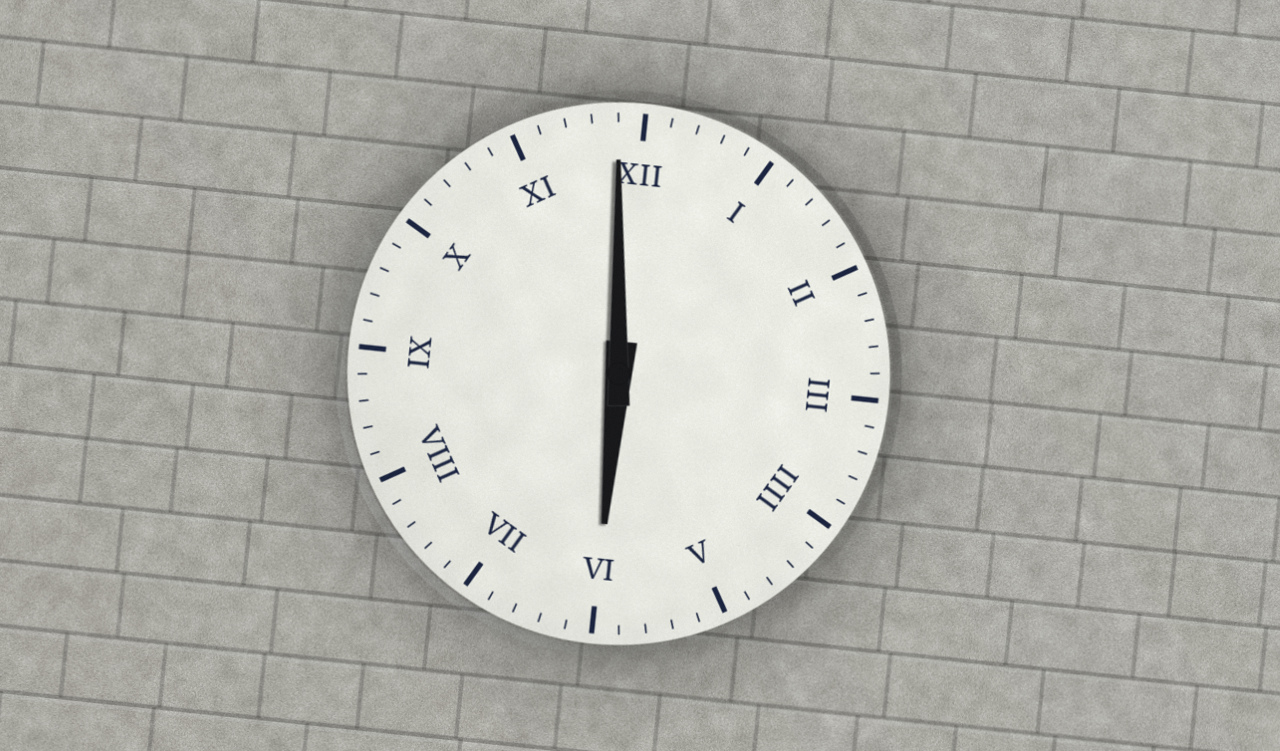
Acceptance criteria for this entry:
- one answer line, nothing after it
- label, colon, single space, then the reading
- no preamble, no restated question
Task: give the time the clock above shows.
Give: 5:59
